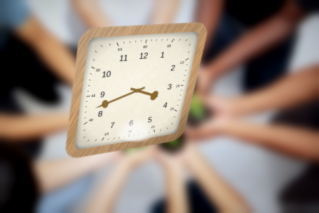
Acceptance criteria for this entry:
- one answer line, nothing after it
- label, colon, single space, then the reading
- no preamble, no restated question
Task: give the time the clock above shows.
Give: 3:42
